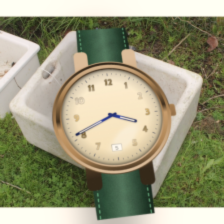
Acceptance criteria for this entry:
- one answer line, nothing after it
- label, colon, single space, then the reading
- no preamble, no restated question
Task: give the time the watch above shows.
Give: 3:41
